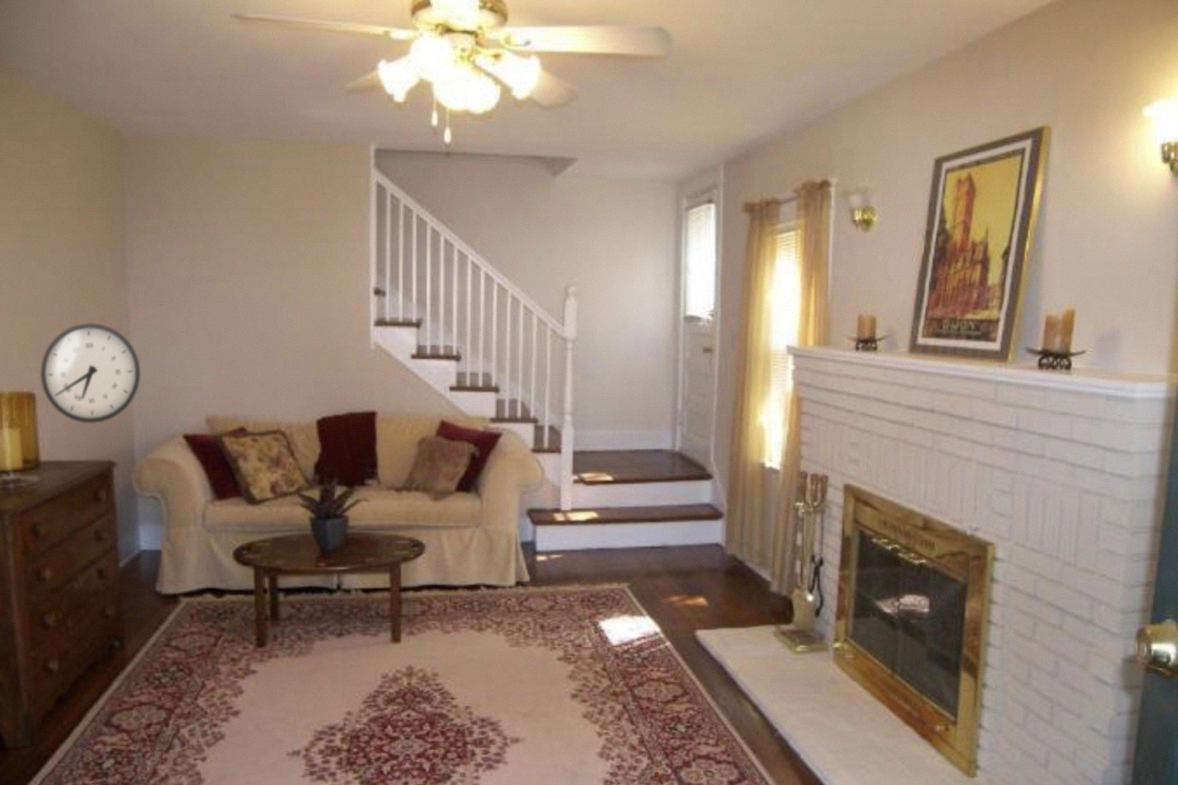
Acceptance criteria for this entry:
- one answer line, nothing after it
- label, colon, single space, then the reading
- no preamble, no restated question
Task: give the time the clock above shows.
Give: 6:40
